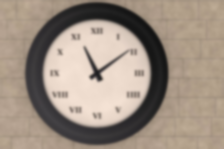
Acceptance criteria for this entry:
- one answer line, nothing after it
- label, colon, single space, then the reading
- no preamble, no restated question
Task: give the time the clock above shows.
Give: 11:09
